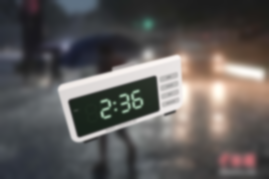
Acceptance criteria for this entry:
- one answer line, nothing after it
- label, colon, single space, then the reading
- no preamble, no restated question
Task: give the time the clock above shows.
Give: 2:36
